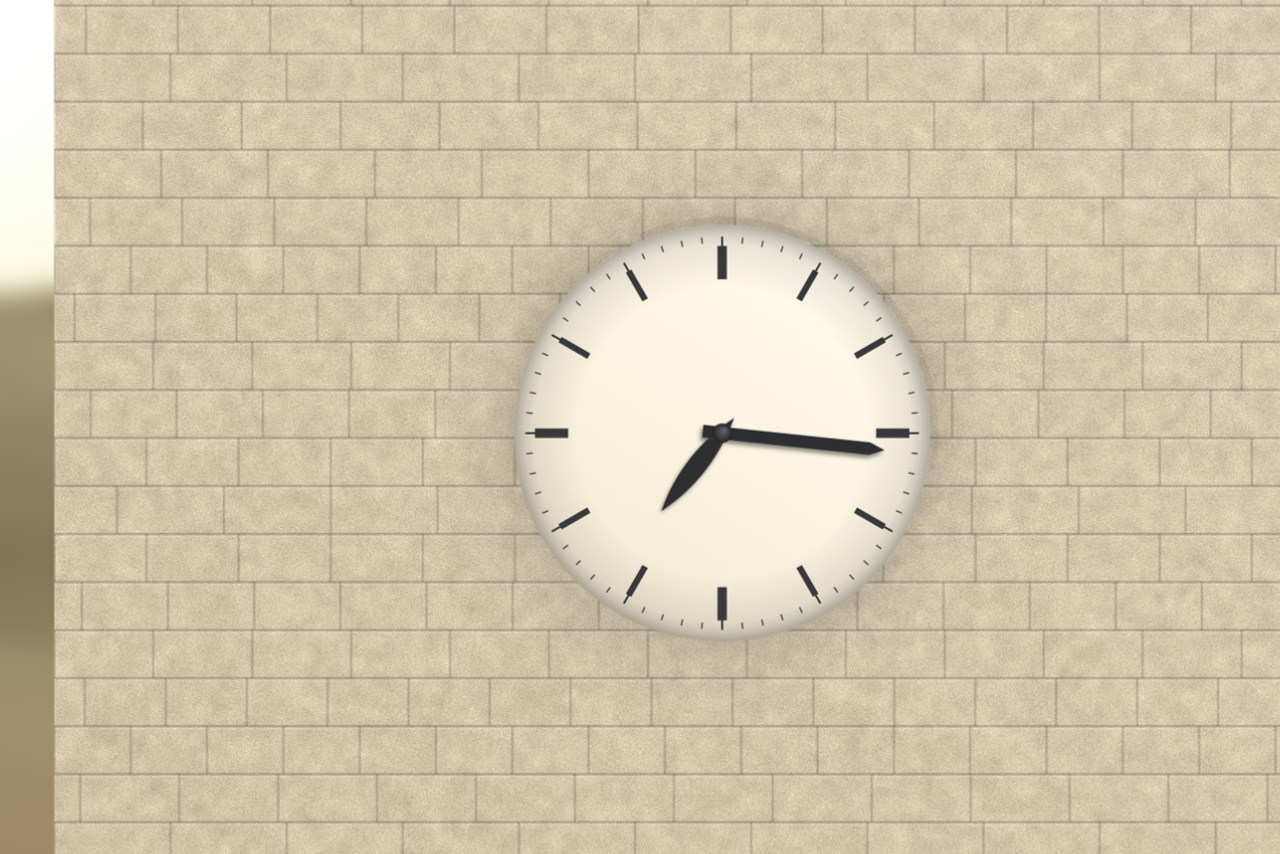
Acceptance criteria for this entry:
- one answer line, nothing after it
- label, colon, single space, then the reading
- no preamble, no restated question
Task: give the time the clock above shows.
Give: 7:16
